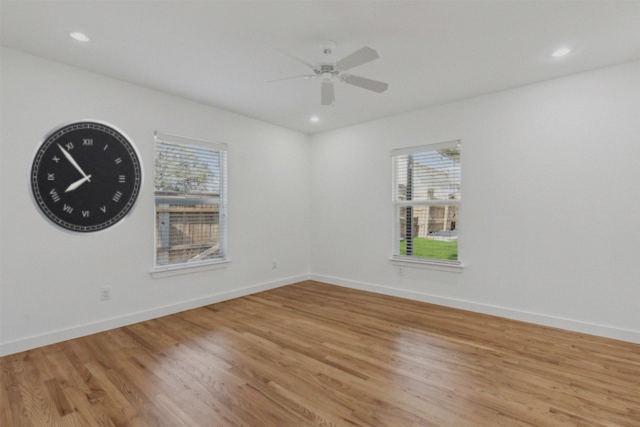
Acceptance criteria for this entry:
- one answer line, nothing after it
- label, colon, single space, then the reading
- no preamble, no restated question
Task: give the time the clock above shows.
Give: 7:53
